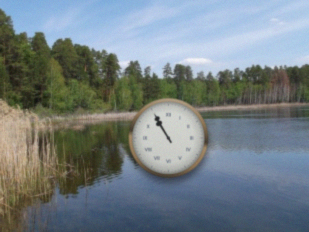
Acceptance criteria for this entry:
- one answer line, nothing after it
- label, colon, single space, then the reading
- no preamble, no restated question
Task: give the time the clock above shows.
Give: 10:55
